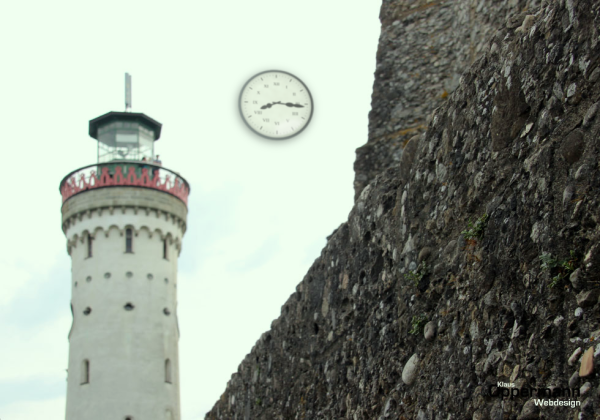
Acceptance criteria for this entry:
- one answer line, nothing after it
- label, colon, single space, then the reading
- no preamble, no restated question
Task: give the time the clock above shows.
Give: 8:16
